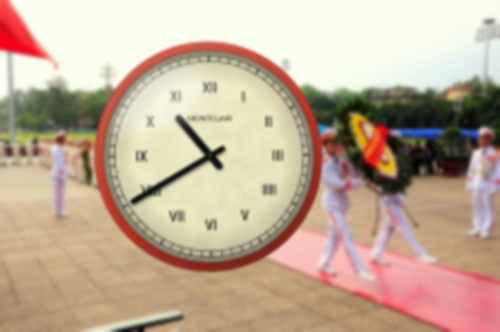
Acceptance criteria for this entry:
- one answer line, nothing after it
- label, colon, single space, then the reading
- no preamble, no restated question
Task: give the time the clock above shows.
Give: 10:40
